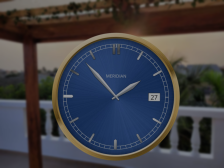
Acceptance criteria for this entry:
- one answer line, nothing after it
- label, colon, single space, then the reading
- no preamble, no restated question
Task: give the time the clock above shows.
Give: 1:53
